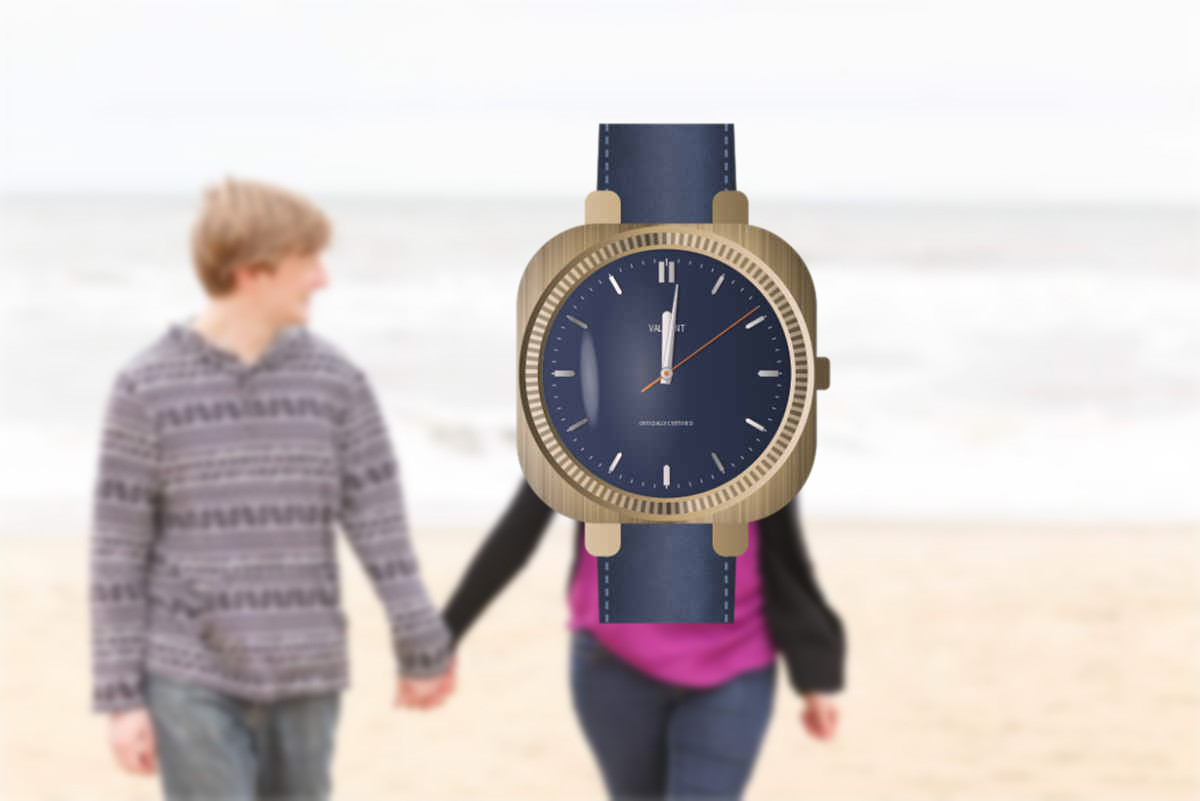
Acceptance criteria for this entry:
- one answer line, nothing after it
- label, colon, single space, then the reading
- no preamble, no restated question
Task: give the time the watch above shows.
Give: 12:01:09
